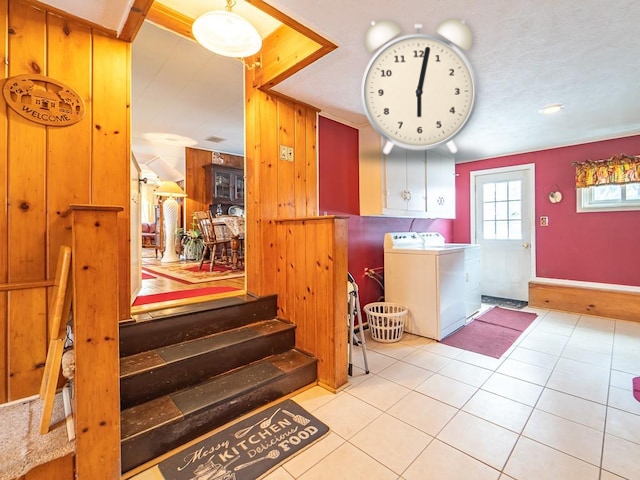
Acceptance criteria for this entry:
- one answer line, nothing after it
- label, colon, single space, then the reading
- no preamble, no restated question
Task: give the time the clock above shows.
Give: 6:02
